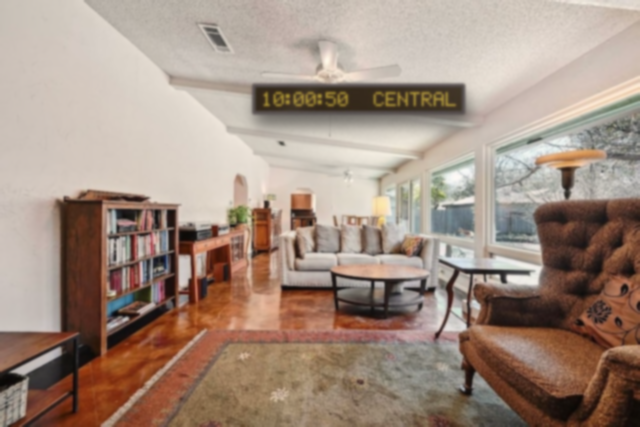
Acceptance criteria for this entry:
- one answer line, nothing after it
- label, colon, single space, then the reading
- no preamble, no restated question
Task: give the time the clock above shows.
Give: 10:00:50
